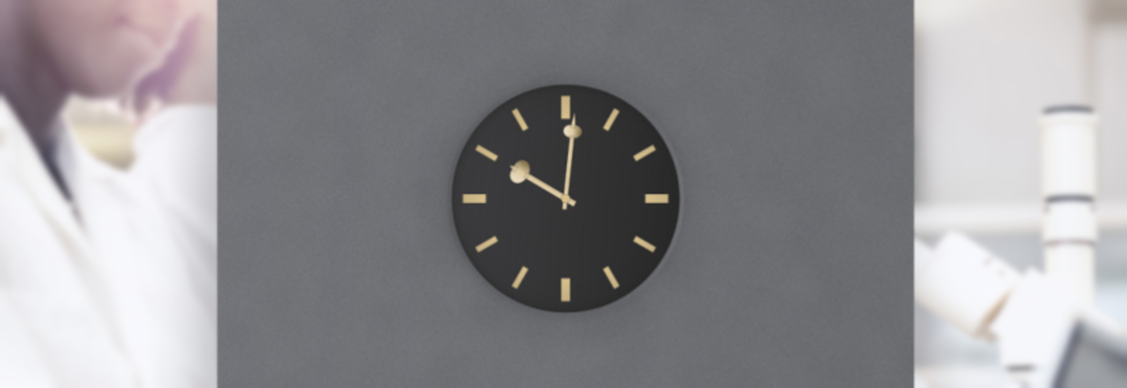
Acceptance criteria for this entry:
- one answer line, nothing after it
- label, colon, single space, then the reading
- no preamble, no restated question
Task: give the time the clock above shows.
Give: 10:01
